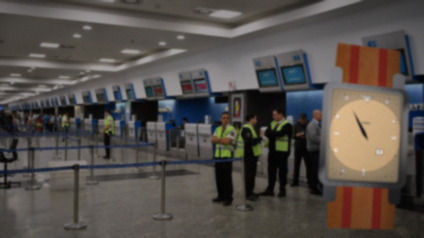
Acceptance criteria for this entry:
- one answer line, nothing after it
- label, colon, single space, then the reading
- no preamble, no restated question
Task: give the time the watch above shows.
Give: 10:55
